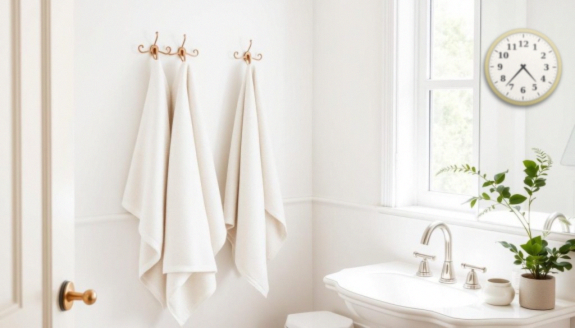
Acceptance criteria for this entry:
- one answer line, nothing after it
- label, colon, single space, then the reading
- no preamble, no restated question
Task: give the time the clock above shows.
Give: 4:37
